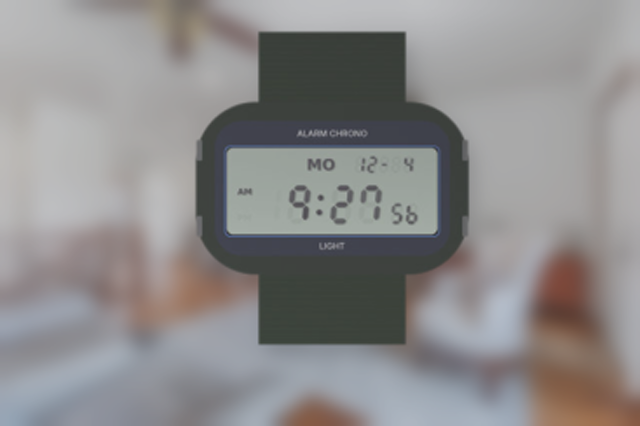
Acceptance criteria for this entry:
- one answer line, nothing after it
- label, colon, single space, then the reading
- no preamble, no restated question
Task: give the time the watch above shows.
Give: 9:27:56
